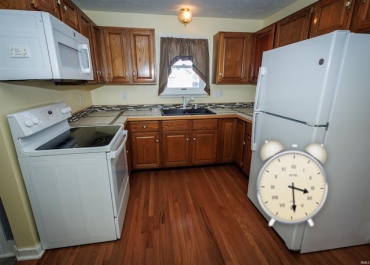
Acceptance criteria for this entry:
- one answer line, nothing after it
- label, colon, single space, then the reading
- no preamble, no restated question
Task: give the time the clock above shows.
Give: 3:29
